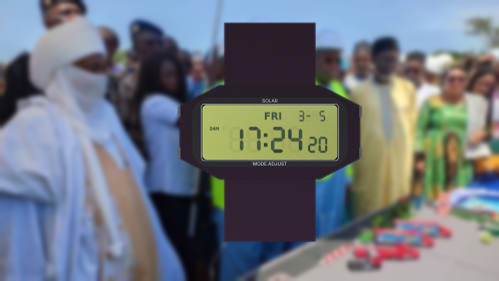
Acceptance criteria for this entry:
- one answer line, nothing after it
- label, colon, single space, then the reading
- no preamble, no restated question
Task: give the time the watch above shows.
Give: 17:24:20
